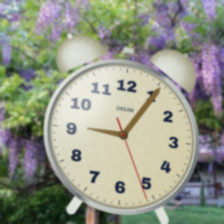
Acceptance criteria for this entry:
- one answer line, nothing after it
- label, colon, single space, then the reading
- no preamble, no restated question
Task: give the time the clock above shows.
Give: 9:05:26
